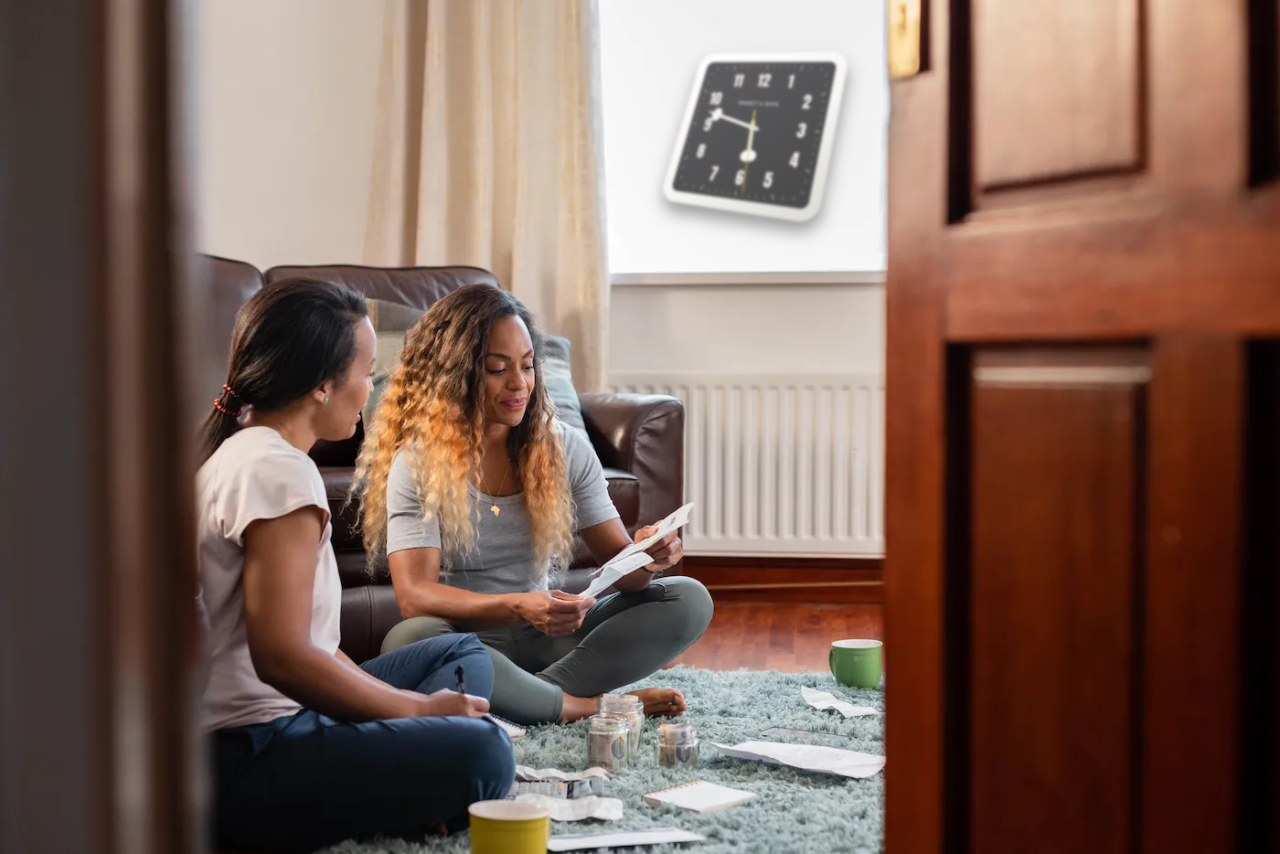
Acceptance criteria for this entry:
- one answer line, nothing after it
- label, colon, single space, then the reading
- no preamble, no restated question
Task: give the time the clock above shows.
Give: 5:47:29
